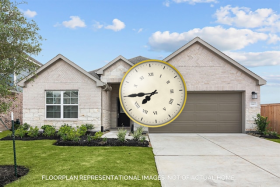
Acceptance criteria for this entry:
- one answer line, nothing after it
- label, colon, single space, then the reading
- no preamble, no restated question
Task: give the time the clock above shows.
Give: 7:45
